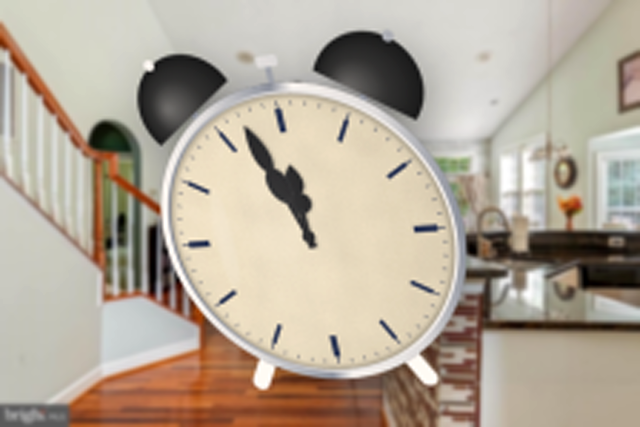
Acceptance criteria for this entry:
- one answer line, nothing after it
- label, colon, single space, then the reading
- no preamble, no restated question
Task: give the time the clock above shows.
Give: 11:57
